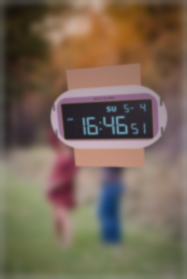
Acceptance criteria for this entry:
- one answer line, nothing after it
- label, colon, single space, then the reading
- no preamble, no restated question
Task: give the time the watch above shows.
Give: 16:46
